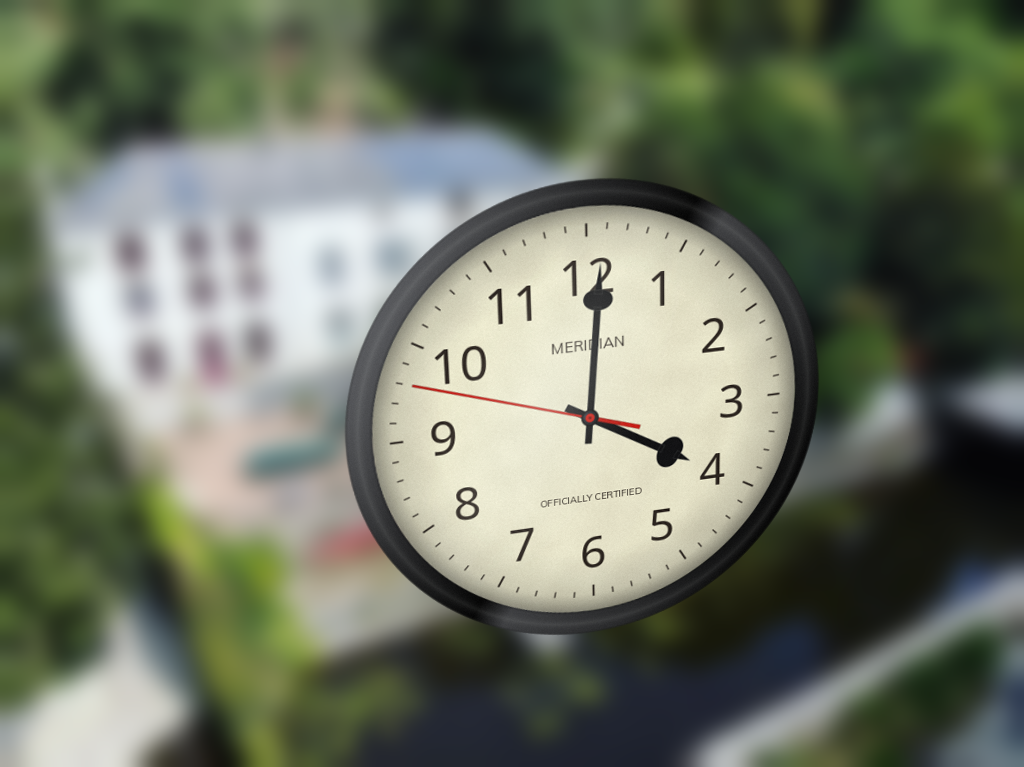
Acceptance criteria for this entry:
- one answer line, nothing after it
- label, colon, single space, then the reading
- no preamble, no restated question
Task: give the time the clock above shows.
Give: 4:00:48
